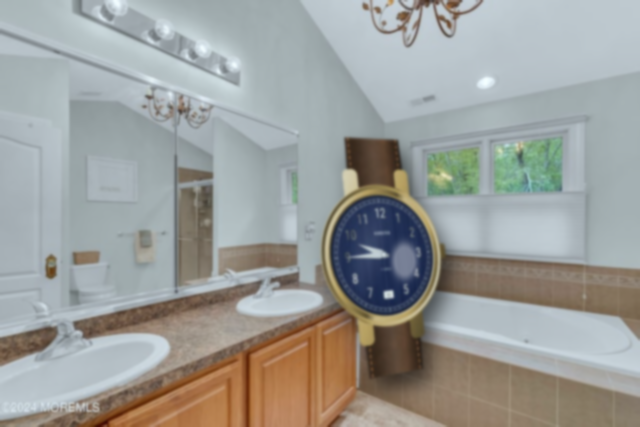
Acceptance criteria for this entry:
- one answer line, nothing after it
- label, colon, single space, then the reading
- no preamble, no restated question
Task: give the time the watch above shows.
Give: 9:45
